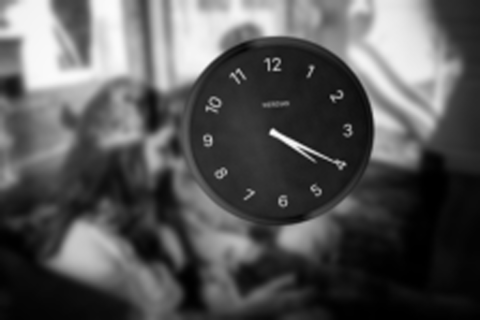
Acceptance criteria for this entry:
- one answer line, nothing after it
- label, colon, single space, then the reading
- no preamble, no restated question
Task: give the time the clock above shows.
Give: 4:20
